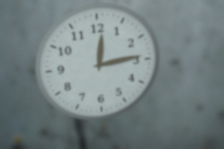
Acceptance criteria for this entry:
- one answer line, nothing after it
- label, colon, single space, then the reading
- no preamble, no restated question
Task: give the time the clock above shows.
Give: 12:14
